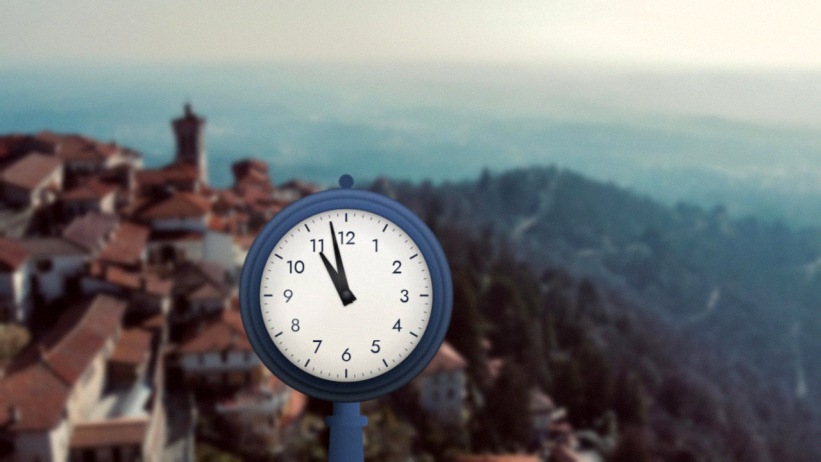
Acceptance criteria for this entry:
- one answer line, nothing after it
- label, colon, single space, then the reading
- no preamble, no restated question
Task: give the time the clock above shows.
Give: 10:58
